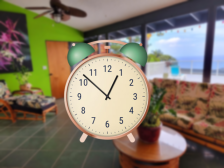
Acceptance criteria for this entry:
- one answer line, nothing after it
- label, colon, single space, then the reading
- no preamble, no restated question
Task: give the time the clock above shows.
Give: 12:52
